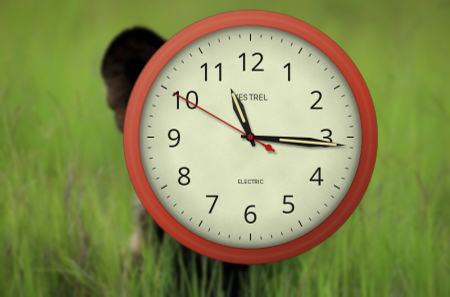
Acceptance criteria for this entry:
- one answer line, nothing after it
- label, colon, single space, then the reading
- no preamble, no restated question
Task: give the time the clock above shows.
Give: 11:15:50
